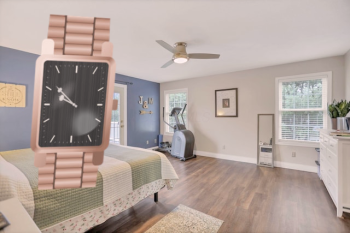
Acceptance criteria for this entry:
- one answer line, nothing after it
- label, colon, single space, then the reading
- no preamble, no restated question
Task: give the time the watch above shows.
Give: 9:52
